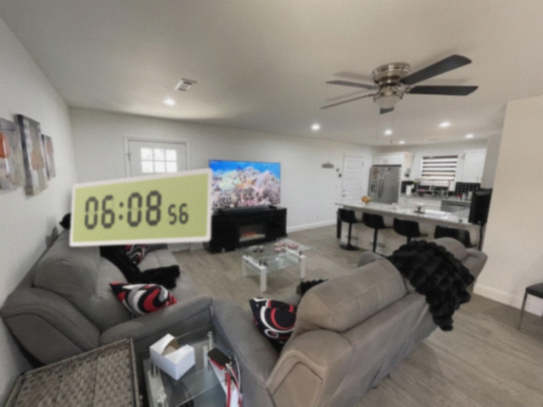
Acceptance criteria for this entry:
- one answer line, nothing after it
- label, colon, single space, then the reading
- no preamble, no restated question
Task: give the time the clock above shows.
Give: 6:08:56
